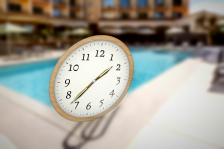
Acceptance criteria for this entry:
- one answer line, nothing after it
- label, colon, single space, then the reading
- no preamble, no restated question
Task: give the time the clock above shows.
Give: 1:37
